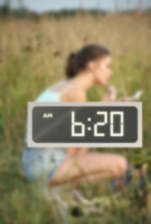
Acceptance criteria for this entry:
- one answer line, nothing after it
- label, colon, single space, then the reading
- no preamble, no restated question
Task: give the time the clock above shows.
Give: 6:20
